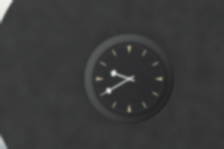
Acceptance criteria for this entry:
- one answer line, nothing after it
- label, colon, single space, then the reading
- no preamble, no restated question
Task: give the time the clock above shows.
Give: 9:40
